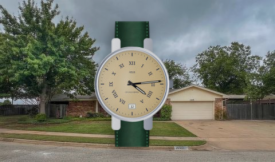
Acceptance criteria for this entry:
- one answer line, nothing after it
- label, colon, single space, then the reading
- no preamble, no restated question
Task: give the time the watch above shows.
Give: 4:14
